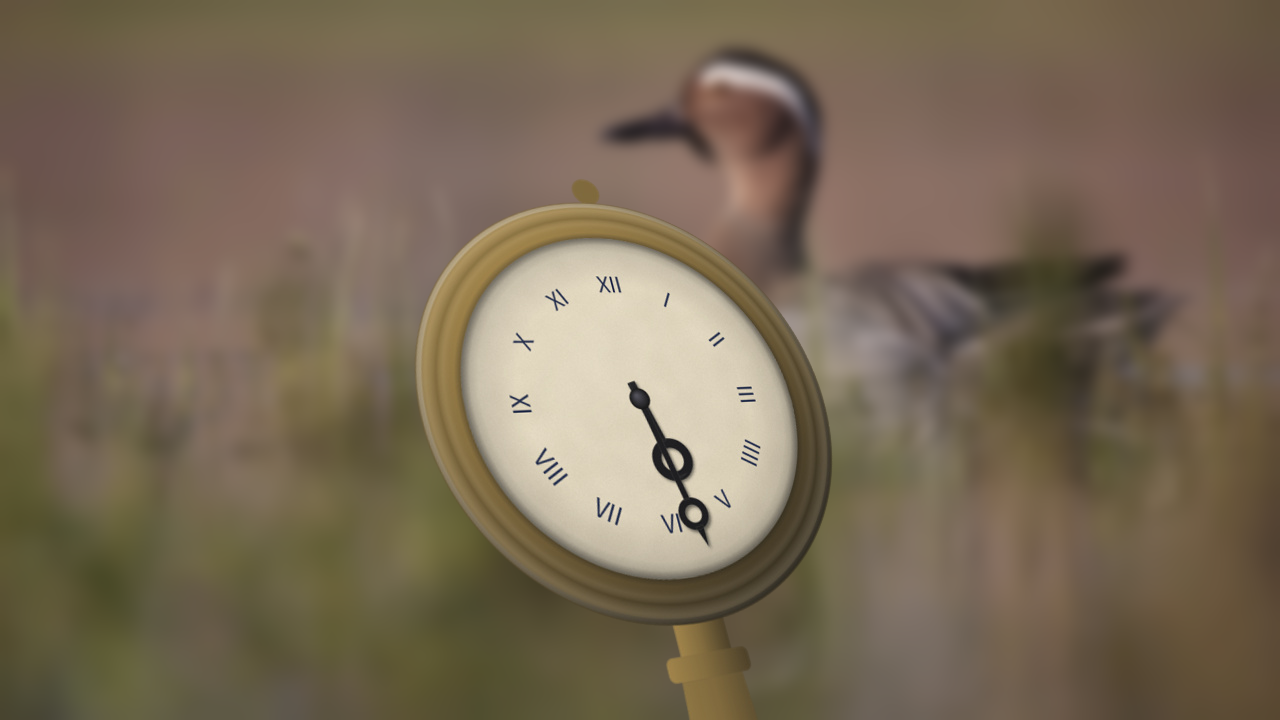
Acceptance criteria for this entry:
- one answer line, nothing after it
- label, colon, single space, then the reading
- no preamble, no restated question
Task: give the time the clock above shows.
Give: 5:28
